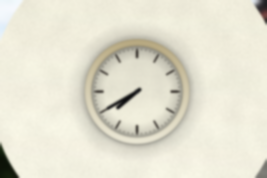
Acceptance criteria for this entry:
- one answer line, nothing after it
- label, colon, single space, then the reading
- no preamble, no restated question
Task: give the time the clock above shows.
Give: 7:40
